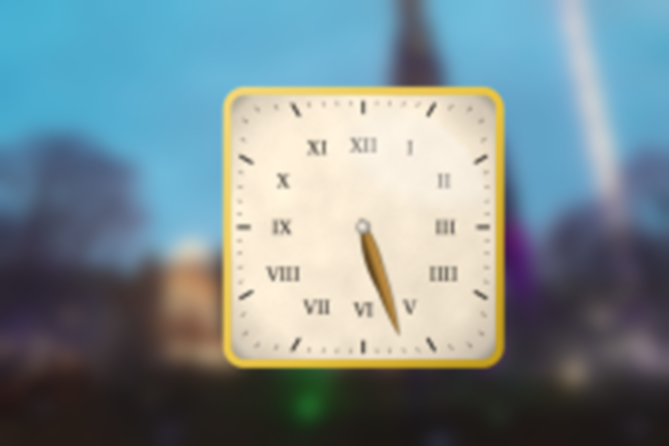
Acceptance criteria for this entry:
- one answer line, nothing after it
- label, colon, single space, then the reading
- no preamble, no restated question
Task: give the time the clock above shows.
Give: 5:27
